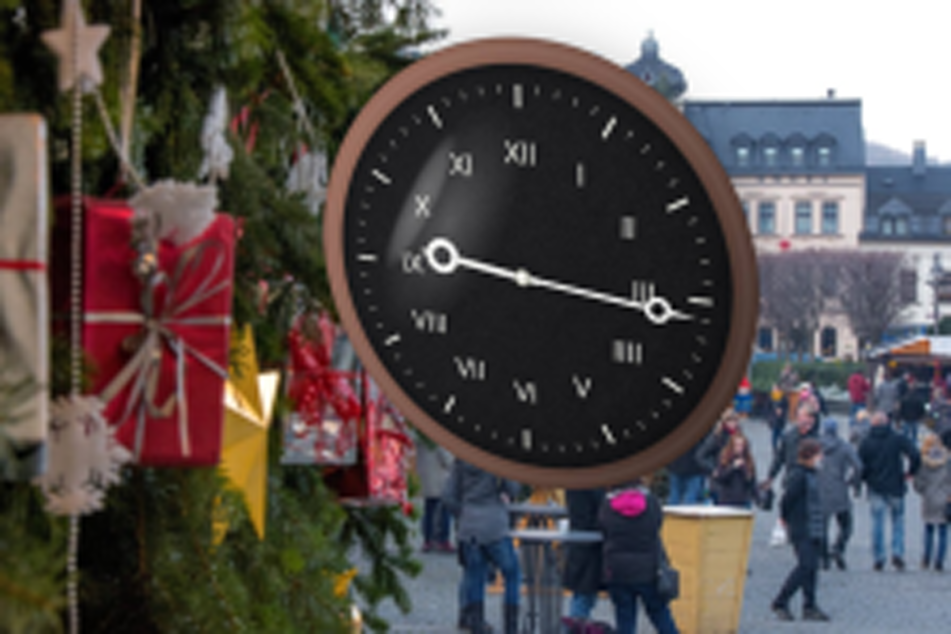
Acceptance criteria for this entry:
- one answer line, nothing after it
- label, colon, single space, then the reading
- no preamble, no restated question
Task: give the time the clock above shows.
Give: 9:16
